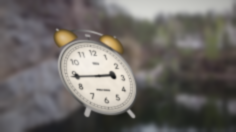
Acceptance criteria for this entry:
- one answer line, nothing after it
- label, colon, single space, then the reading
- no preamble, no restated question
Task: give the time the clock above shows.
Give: 2:44
